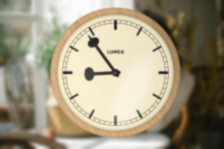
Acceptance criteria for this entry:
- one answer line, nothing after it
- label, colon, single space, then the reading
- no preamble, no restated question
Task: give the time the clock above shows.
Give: 8:54
